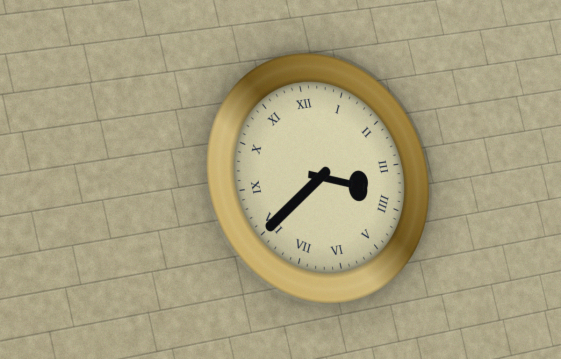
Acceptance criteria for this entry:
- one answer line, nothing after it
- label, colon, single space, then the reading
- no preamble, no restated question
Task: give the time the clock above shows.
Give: 3:40
